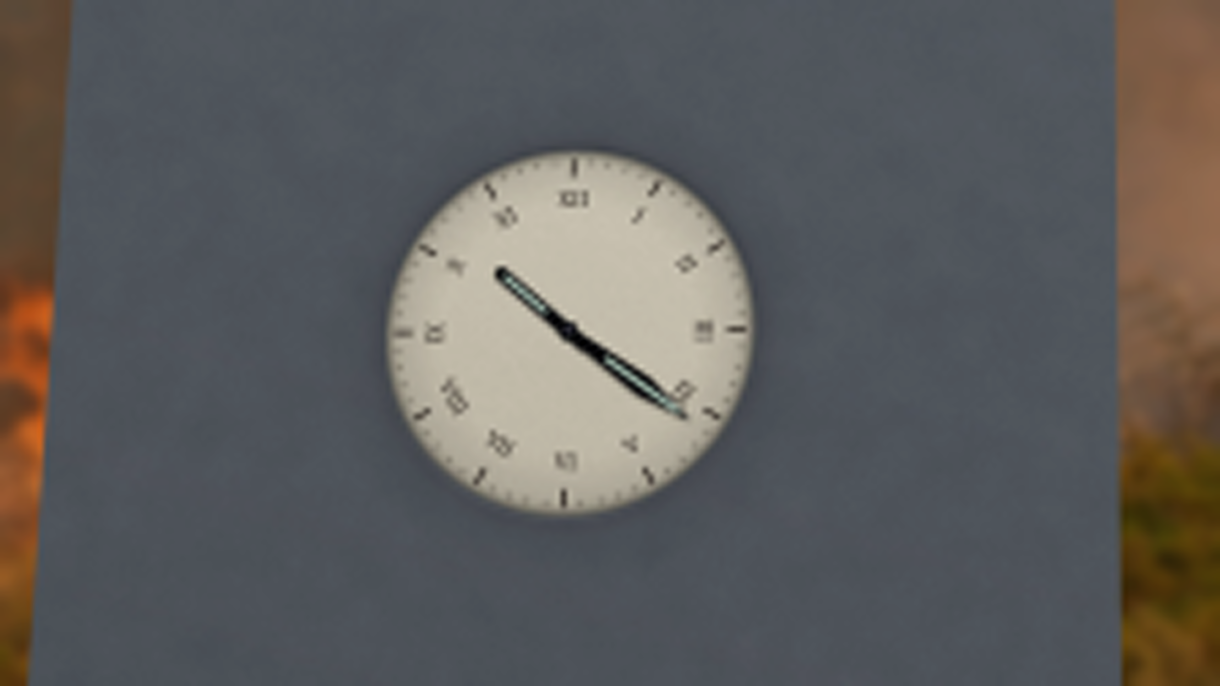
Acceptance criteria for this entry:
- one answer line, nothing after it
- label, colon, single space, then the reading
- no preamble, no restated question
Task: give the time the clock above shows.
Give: 10:21
